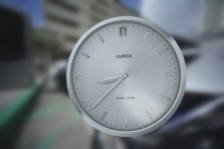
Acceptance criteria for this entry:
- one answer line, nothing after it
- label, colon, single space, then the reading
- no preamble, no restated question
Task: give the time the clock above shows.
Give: 8:38
